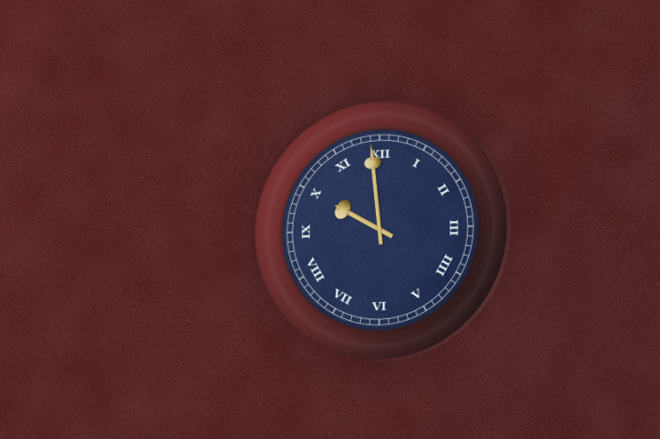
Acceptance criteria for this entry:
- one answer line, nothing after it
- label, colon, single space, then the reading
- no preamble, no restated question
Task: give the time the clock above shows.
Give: 9:59
